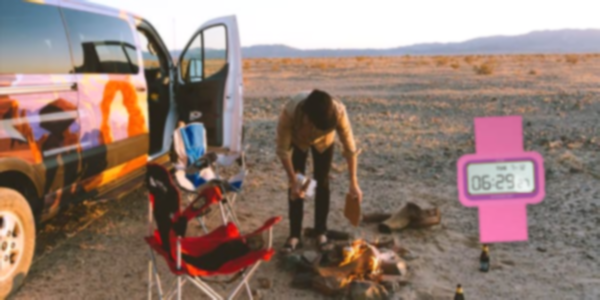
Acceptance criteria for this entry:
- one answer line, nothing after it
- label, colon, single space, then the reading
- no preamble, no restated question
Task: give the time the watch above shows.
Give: 6:29
